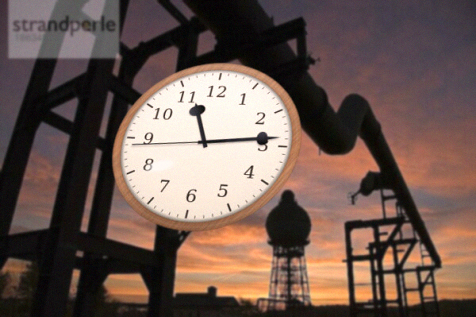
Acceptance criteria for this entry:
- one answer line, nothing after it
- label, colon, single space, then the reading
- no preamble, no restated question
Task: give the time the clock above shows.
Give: 11:13:44
